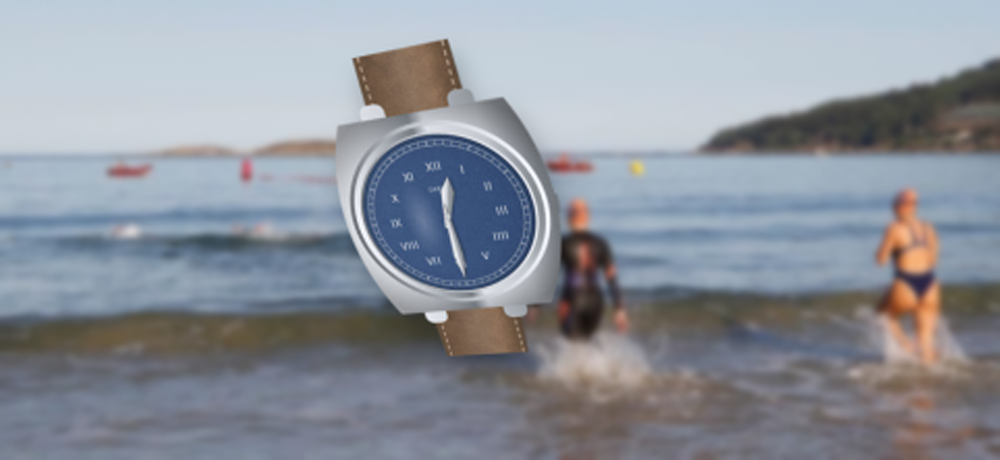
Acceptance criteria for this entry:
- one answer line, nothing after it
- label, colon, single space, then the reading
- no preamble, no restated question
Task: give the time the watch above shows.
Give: 12:30
